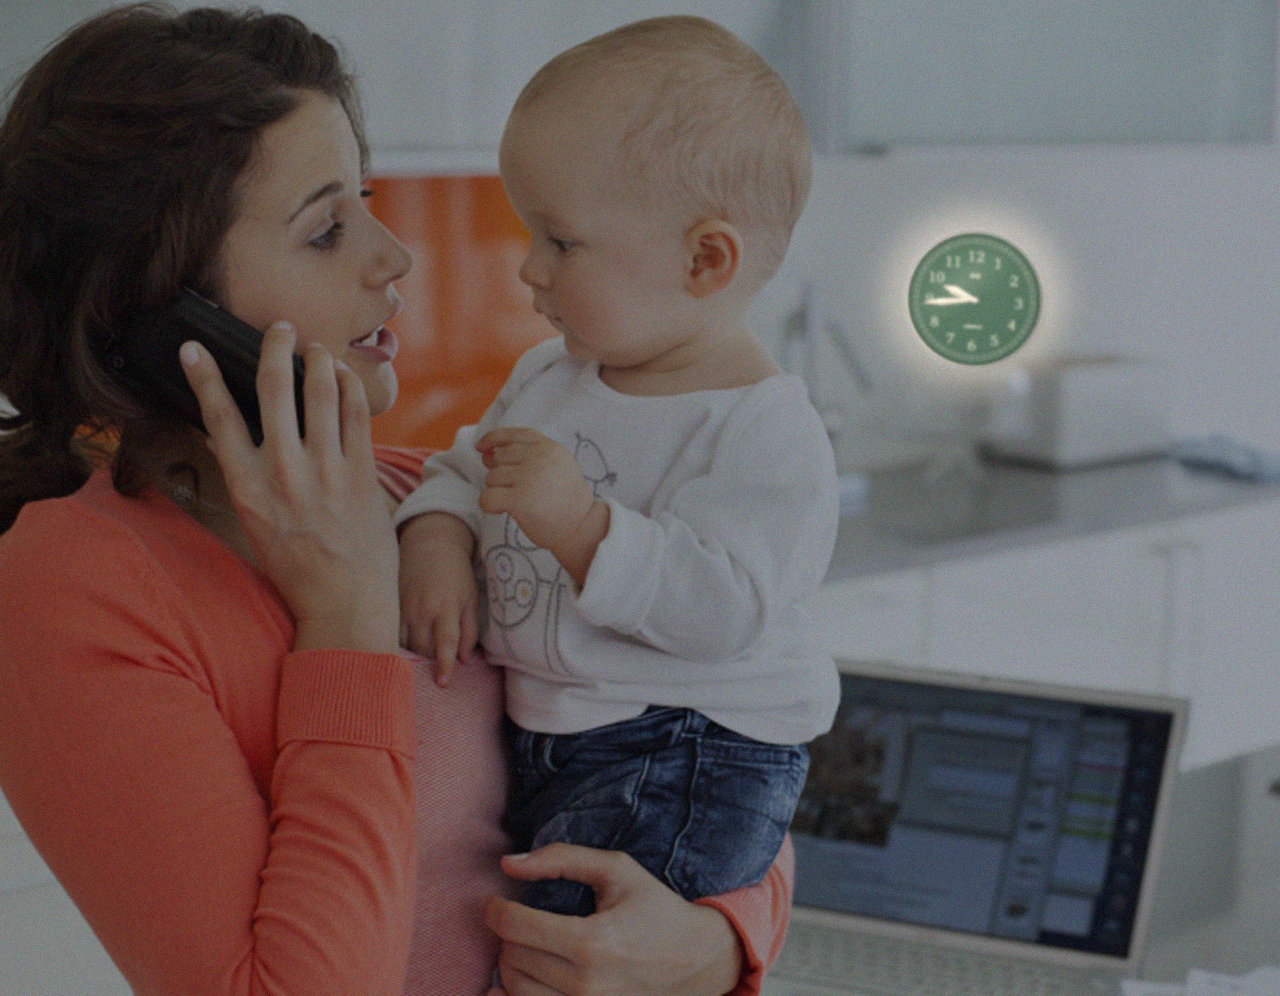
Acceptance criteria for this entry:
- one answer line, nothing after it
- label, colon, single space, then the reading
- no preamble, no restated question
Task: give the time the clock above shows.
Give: 9:44
